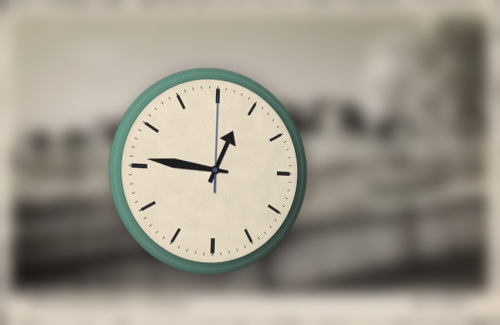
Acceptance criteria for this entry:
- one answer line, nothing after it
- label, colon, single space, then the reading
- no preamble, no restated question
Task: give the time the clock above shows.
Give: 12:46:00
